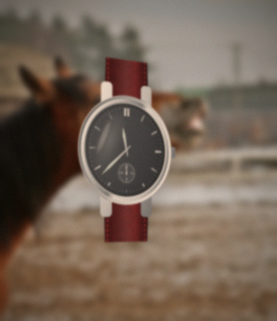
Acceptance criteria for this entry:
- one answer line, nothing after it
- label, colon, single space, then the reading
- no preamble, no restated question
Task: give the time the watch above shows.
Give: 11:38
